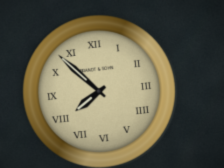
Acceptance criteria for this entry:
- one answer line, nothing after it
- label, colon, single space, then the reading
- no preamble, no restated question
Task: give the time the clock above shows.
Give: 7:53
